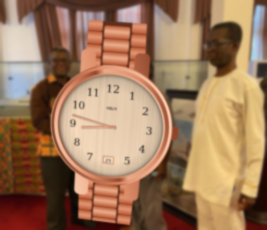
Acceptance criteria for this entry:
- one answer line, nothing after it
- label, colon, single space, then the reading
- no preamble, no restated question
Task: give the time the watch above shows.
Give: 8:47
